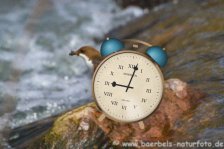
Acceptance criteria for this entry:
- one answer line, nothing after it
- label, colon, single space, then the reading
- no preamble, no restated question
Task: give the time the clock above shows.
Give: 9:02
